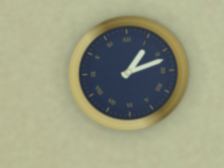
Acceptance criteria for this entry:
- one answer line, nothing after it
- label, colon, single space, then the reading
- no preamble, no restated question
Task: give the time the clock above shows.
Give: 1:12
